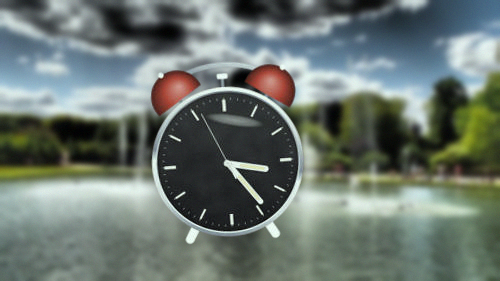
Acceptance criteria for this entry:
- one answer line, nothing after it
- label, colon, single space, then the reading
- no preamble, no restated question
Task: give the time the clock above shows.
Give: 3:23:56
